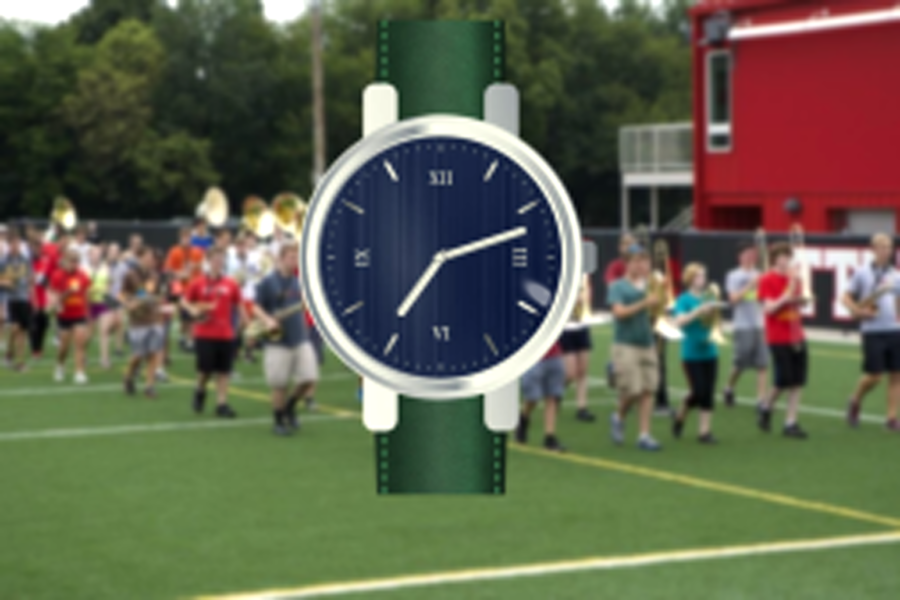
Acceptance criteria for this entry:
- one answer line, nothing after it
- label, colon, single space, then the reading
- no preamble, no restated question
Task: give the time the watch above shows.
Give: 7:12
